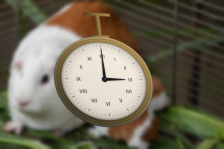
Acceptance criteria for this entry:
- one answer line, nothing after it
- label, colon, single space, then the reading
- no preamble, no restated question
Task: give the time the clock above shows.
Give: 3:00
